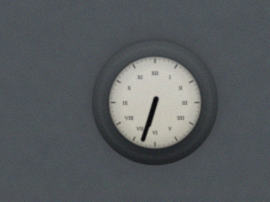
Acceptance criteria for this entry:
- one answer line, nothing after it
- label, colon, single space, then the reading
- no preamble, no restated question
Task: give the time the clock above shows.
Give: 6:33
